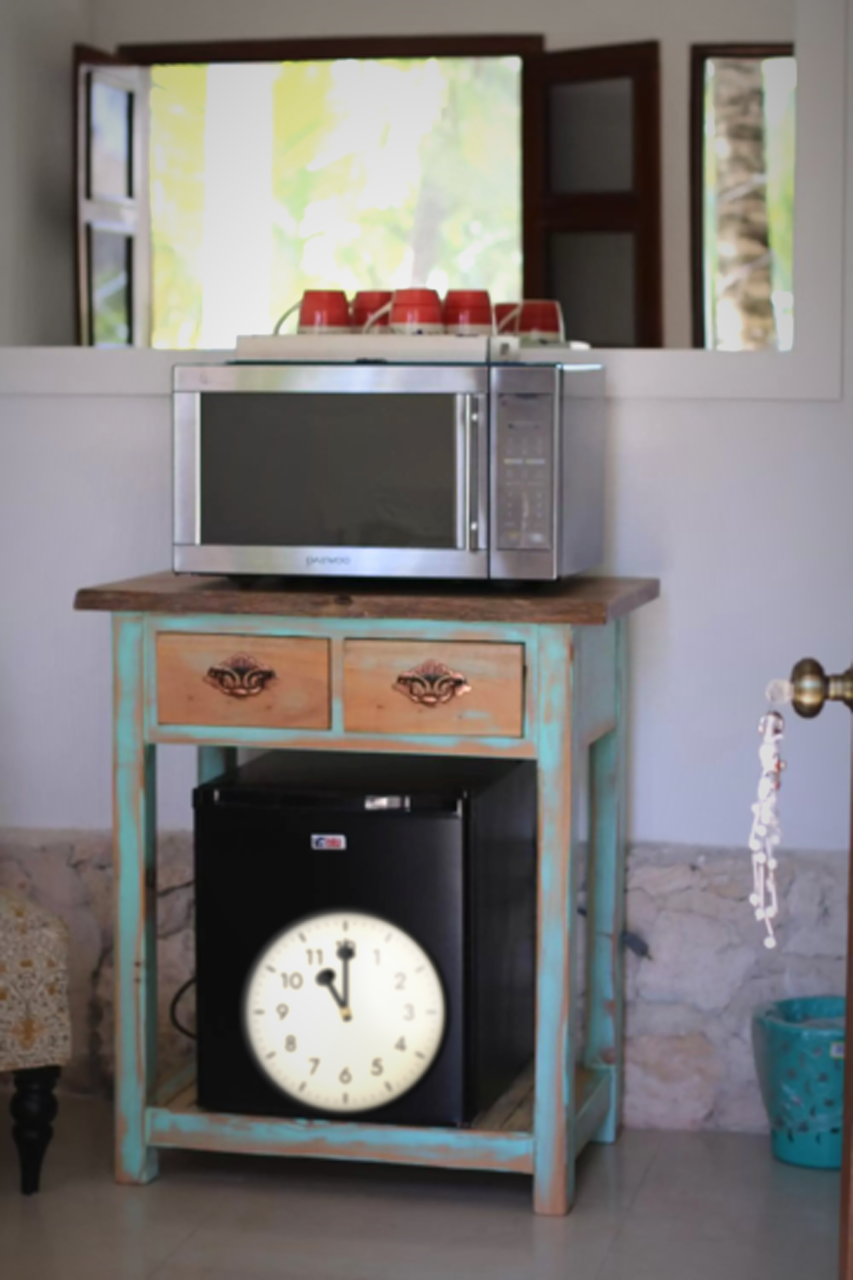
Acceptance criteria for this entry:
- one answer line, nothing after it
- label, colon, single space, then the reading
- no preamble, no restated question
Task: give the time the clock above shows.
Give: 11:00
